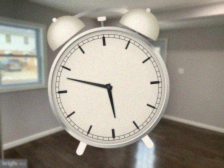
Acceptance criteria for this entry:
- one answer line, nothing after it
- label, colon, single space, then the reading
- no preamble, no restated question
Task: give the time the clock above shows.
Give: 5:48
